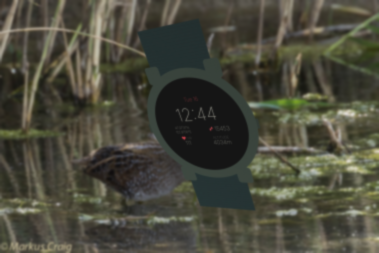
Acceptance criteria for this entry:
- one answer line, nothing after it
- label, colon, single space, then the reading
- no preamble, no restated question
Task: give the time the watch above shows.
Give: 12:44
